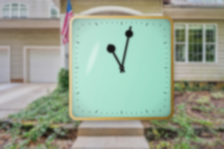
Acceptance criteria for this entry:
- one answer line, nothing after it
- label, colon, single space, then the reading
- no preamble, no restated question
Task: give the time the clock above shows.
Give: 11:02
